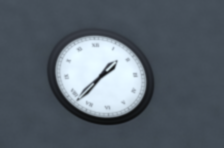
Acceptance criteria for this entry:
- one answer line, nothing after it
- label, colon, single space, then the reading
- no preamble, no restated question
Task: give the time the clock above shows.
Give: 1:38
